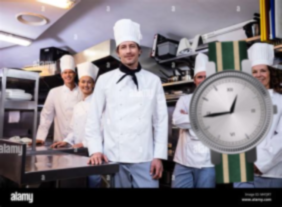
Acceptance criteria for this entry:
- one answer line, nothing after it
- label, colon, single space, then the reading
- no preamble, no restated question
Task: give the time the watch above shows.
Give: 12:44
